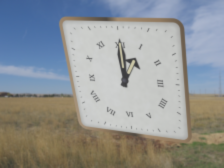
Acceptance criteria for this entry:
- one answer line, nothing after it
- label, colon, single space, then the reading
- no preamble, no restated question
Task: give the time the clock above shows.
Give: 1:00
